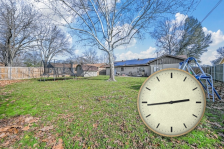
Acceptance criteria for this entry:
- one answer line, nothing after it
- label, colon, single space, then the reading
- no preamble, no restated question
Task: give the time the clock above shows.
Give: 2:44
